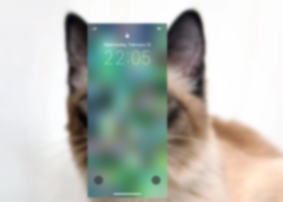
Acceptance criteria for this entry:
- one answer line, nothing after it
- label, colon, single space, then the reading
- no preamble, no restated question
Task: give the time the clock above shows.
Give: 22:05
